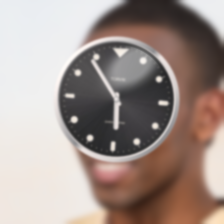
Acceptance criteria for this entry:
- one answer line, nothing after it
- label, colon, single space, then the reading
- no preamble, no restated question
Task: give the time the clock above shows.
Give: 5:54
